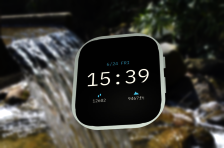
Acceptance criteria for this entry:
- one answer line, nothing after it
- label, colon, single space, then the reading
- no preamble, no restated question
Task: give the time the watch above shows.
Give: 15:39
